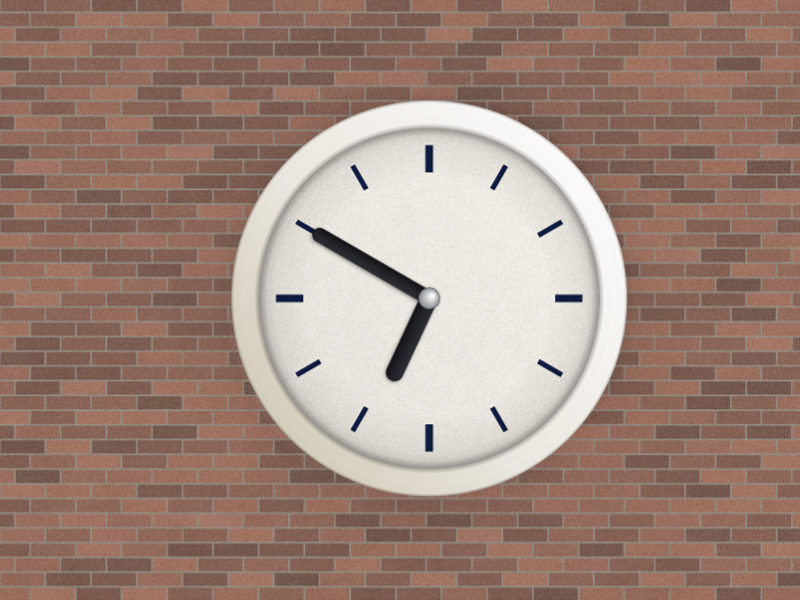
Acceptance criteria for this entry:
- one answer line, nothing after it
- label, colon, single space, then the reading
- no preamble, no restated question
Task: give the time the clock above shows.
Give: 6:50
